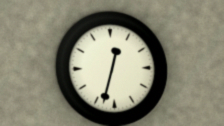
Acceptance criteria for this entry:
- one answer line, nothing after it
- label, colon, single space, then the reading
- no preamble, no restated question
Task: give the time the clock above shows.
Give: 12:33
